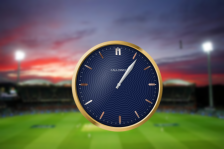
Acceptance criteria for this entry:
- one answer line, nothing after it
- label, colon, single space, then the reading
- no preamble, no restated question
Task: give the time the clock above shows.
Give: 1:06
